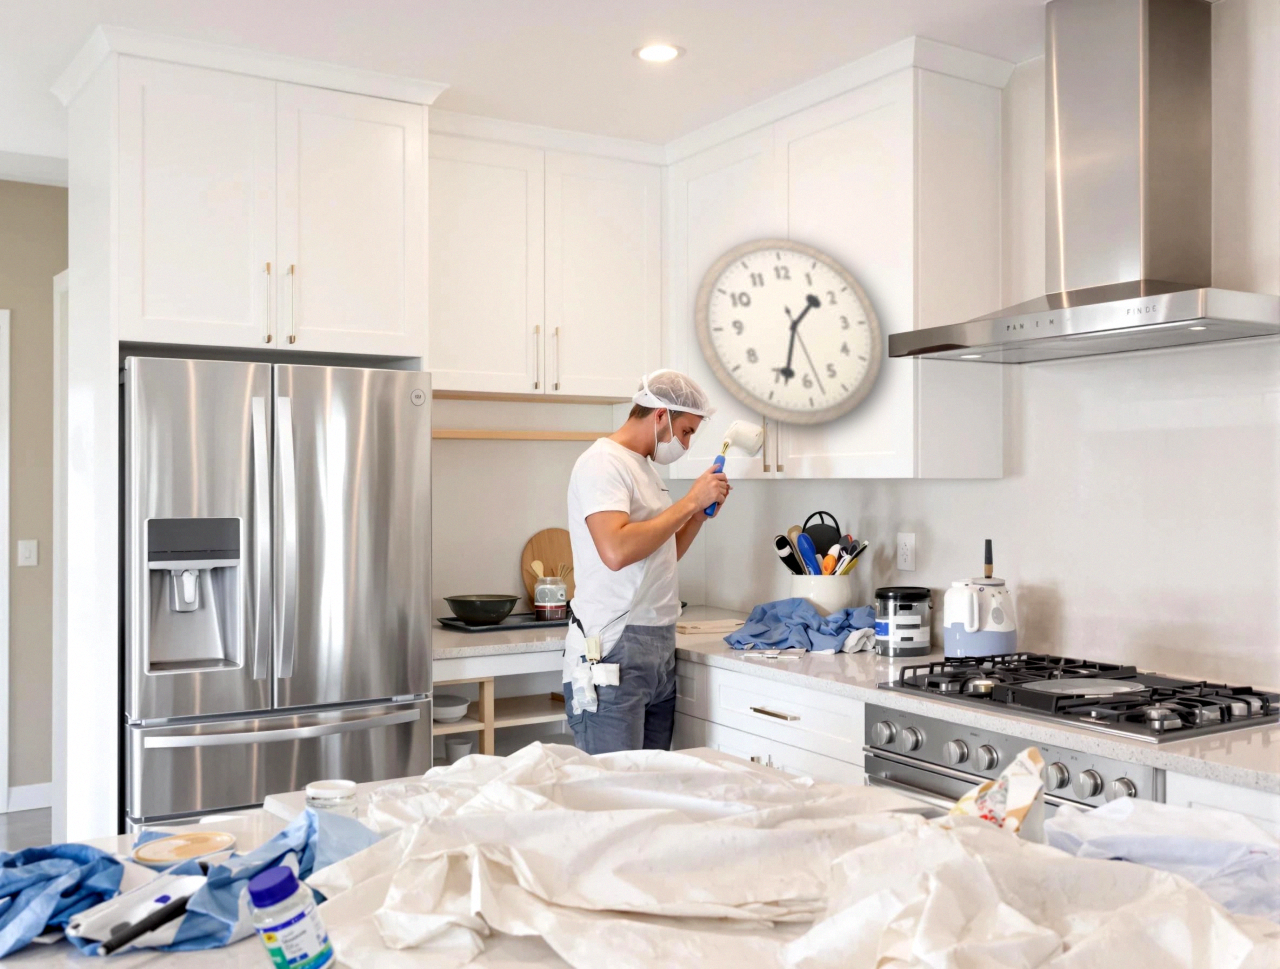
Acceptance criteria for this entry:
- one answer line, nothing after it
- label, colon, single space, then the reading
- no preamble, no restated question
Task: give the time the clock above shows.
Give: 1:33:28
